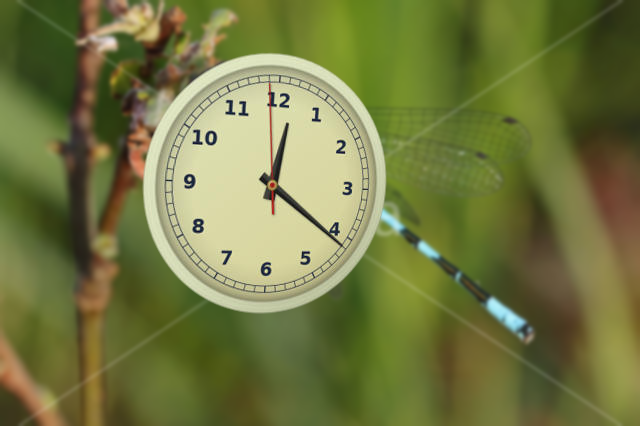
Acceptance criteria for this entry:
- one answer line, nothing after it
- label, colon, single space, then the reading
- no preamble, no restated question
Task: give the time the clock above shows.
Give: 12:20:59
